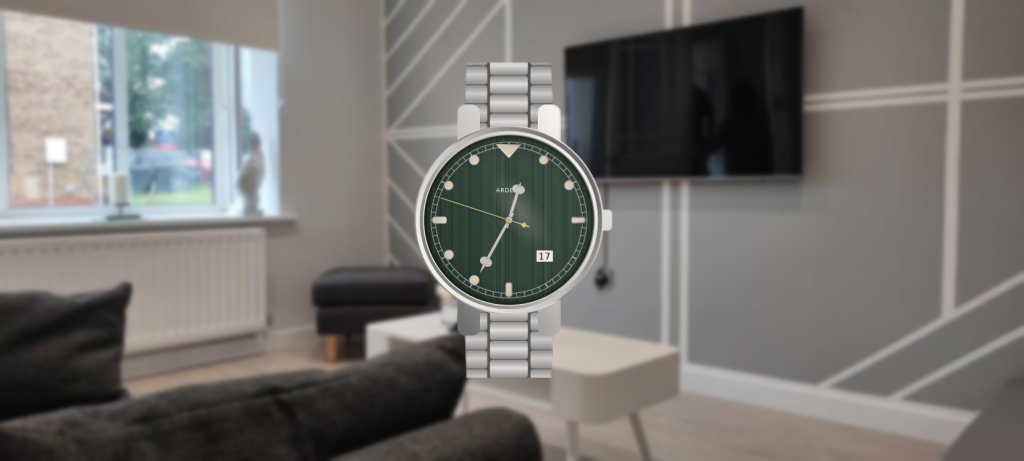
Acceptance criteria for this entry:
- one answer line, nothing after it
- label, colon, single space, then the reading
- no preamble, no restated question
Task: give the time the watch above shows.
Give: 12:34:48
